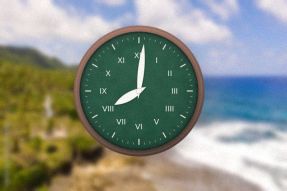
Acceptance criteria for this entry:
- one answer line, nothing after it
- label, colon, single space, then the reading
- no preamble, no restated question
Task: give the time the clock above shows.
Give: 8:01
